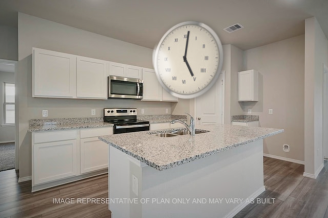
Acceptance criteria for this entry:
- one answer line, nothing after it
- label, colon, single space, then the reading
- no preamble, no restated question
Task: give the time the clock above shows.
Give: 5:01
